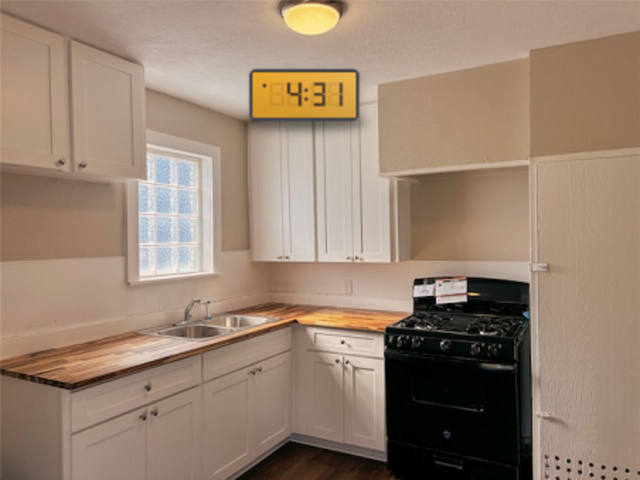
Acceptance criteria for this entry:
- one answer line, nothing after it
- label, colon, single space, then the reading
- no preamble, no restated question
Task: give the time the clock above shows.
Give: 4:31
